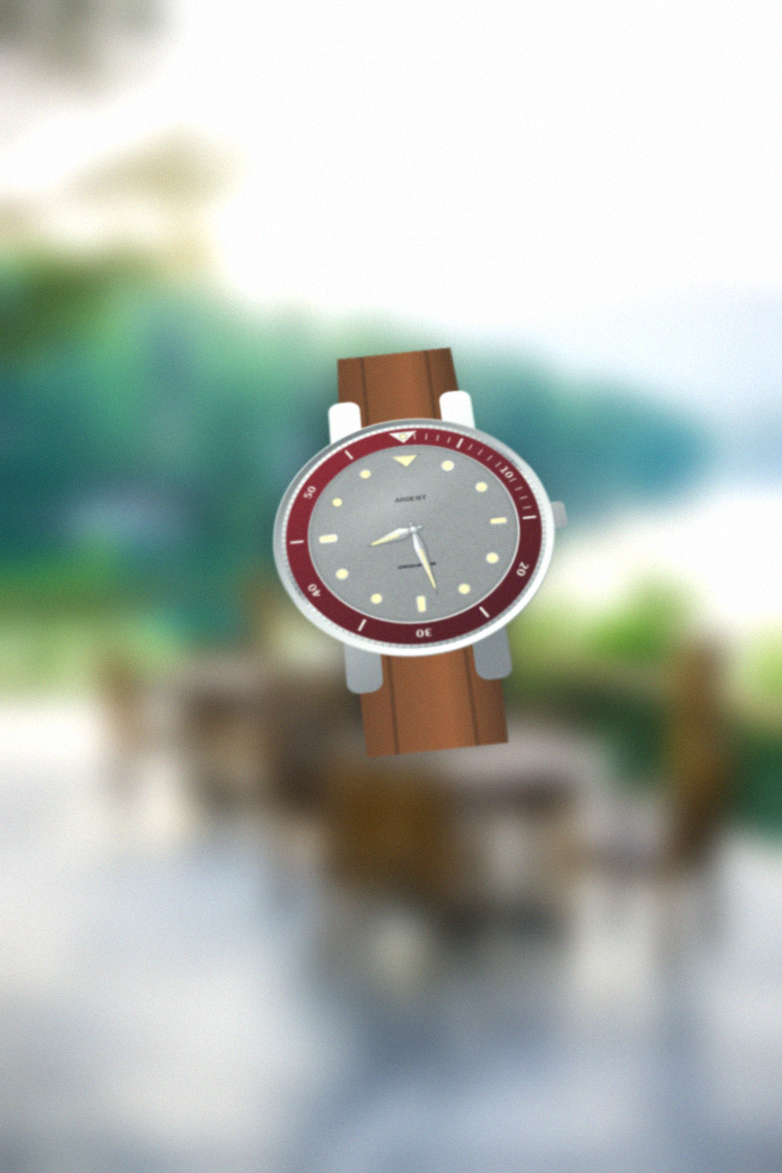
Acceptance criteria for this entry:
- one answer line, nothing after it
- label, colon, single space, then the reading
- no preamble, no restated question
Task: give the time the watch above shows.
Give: 8:28
